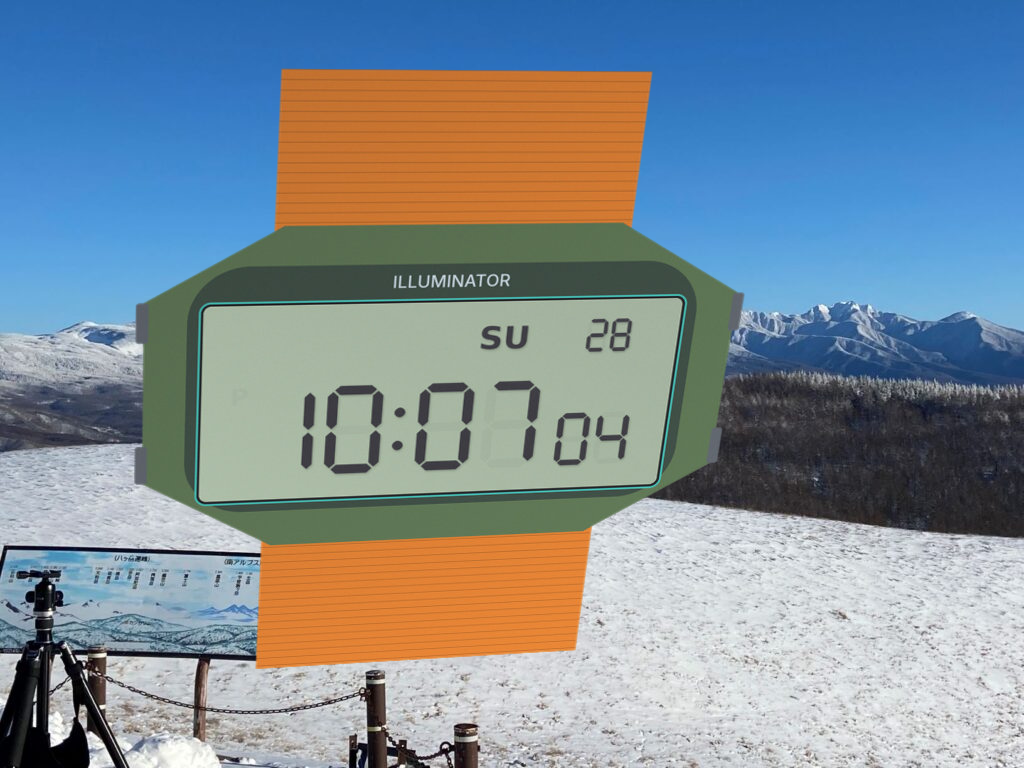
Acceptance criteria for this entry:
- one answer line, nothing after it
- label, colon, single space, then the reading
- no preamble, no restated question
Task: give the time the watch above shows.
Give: 10:07:04
